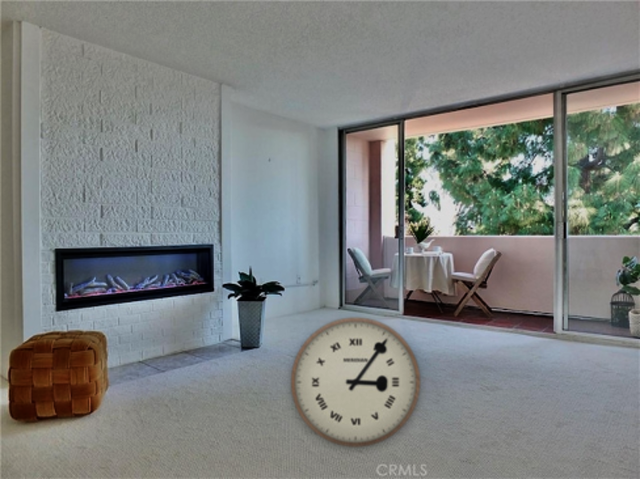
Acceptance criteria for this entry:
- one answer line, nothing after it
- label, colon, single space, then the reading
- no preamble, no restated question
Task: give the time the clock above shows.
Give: 3:06
